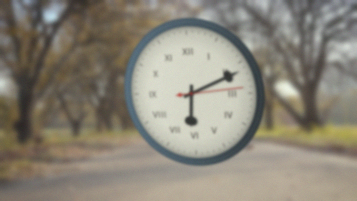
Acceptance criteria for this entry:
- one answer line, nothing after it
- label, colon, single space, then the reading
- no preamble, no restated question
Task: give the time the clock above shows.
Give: 6:11:14
